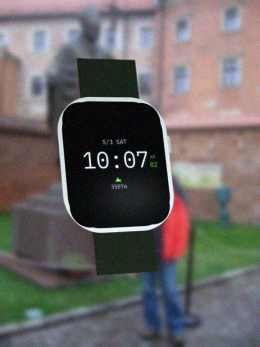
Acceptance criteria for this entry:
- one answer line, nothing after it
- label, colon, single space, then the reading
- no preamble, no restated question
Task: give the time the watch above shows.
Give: 10:07
